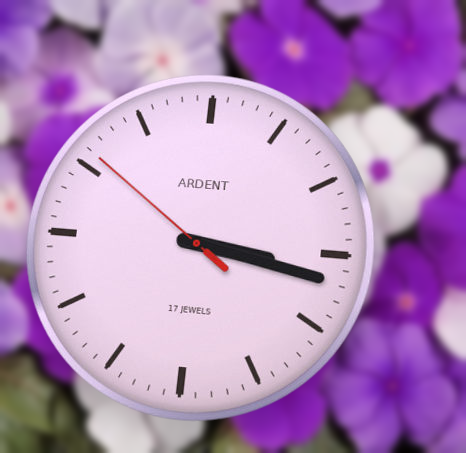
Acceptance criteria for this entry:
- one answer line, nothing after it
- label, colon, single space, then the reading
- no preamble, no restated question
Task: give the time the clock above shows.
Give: 3:16:51
